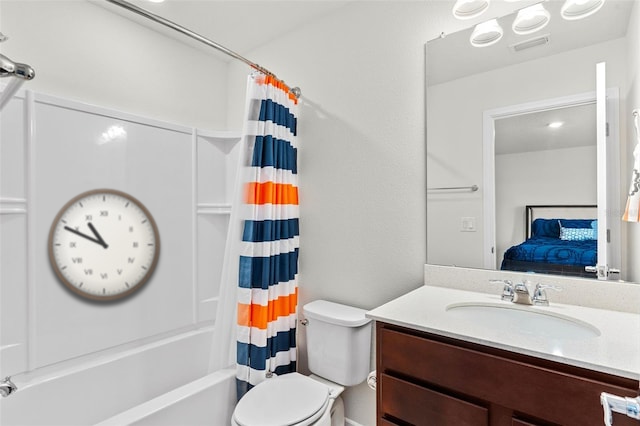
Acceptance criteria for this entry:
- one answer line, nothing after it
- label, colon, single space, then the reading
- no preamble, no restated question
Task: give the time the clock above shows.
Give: 10:49
